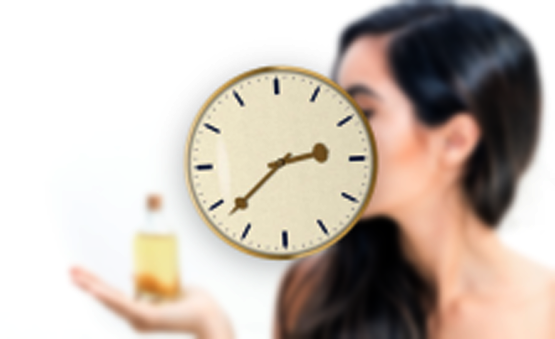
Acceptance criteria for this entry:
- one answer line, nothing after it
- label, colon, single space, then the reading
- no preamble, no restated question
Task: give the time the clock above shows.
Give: 2:38
